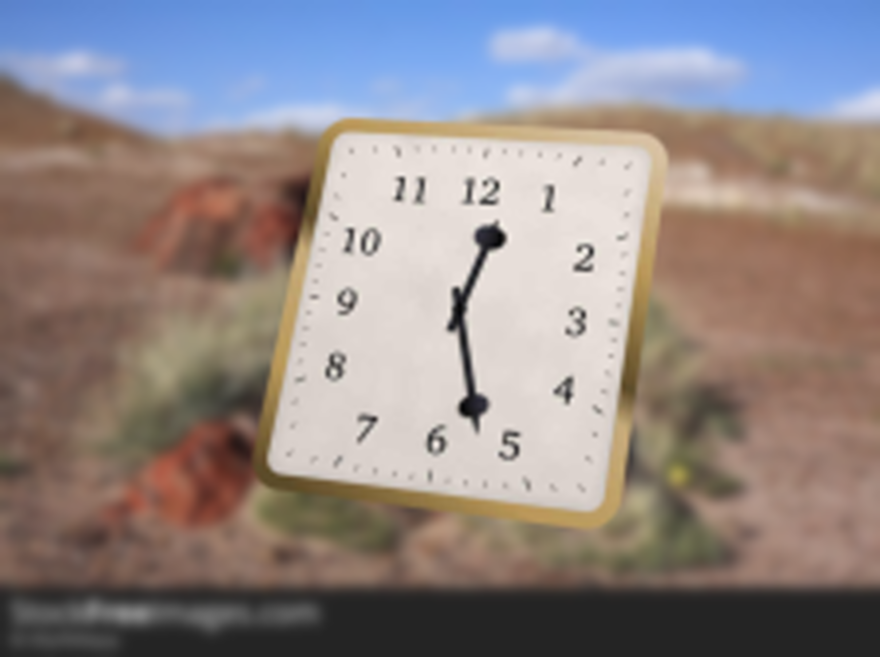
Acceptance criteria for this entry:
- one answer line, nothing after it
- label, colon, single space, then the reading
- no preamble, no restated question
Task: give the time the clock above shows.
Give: 12:27
